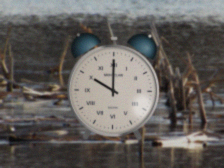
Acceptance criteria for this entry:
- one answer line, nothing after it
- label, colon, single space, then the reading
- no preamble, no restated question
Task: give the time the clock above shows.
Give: 10:00
